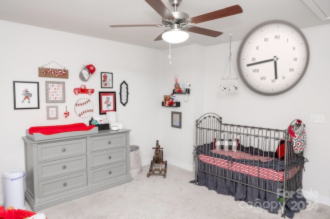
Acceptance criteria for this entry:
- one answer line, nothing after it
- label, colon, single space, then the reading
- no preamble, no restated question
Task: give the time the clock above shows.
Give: 5:43
